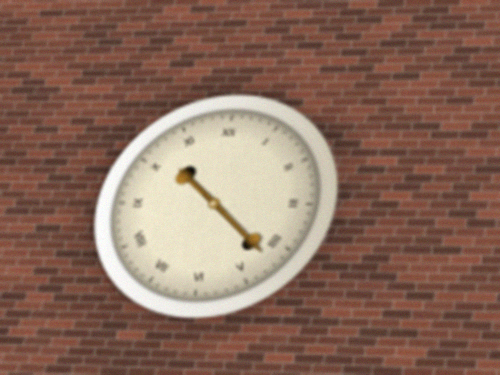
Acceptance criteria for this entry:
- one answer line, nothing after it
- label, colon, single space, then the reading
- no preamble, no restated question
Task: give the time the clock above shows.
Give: 10:22
